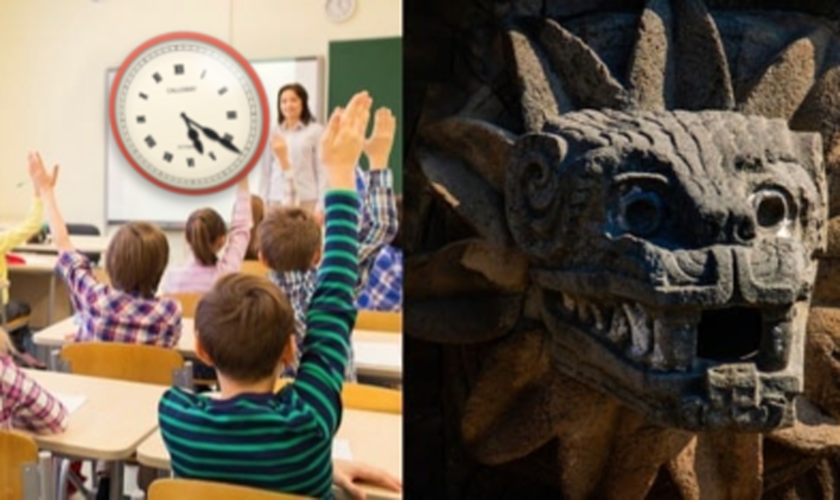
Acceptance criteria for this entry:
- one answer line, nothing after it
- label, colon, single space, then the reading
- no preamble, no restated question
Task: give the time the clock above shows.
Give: 5:21
